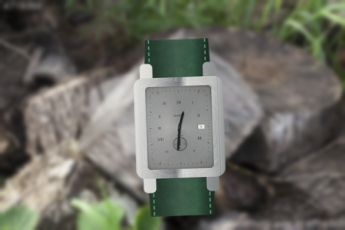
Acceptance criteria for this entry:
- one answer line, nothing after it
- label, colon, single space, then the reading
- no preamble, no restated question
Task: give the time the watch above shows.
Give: 12:31
